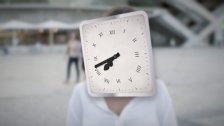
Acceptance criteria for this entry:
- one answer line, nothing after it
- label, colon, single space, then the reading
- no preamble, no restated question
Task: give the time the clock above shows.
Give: 7:42
